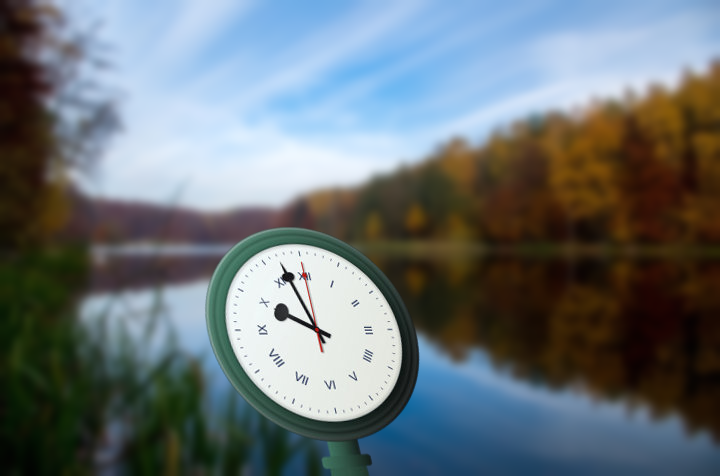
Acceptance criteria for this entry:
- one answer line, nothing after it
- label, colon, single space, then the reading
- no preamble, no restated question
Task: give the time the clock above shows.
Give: 9:57:00
